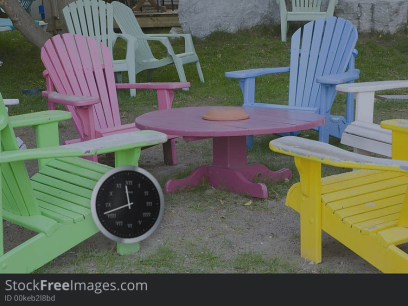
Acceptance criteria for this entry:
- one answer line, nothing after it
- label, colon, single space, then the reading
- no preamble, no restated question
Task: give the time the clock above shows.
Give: 11:42
